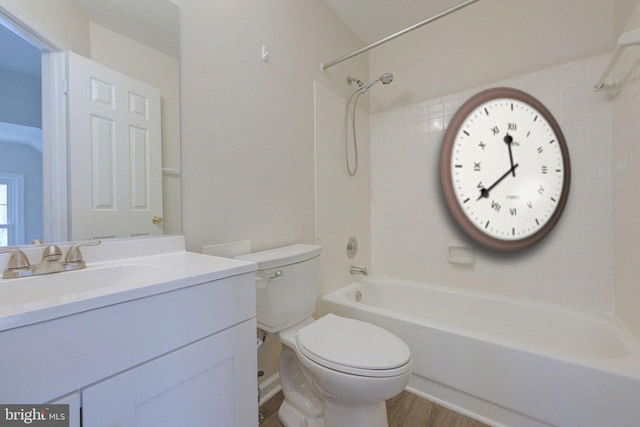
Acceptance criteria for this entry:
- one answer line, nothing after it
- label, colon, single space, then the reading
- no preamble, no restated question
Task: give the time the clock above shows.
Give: 11:39
